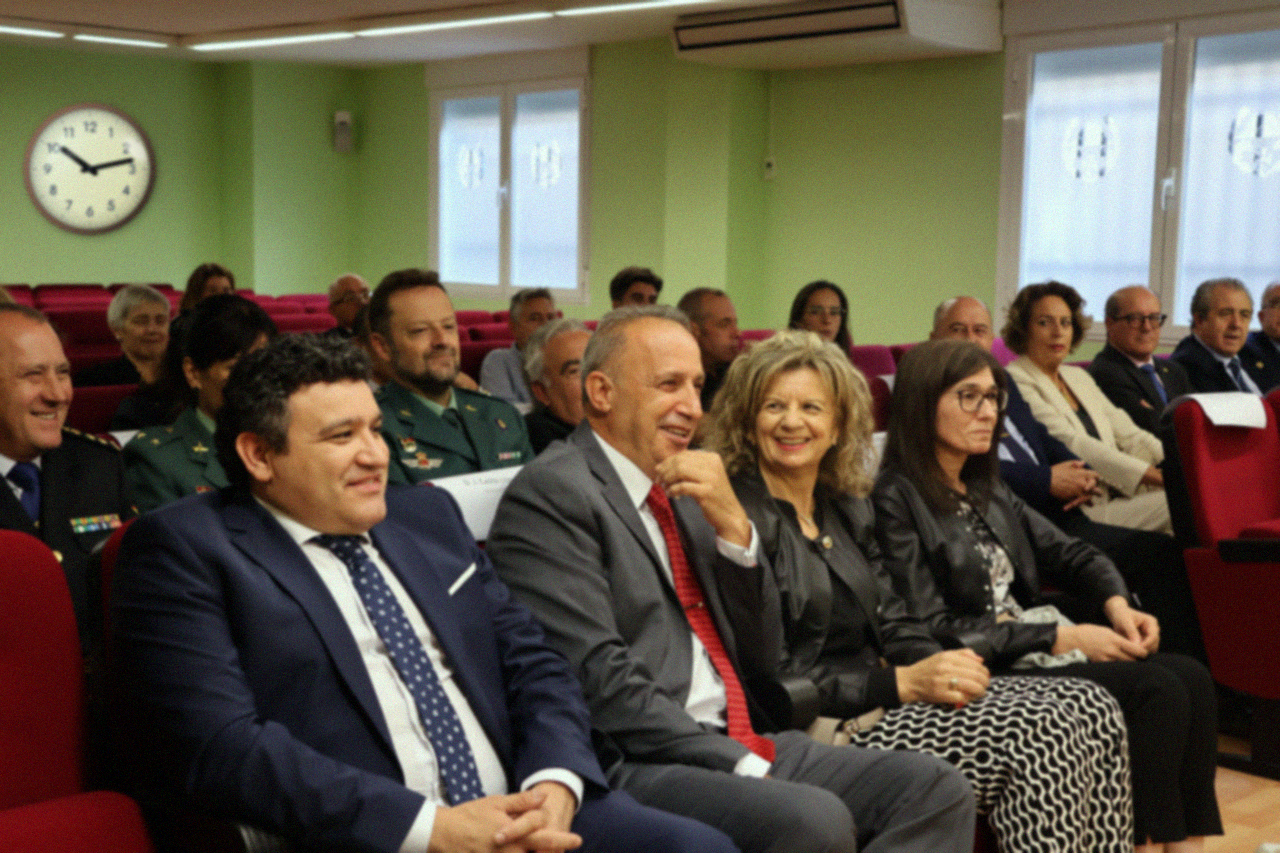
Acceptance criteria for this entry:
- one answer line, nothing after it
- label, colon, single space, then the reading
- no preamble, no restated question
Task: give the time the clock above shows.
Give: 10:13
